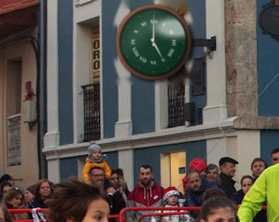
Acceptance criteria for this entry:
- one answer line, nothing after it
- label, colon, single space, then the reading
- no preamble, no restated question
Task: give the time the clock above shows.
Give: 5:00
